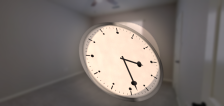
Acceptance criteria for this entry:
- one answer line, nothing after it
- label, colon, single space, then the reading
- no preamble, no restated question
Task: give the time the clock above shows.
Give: 3:28
